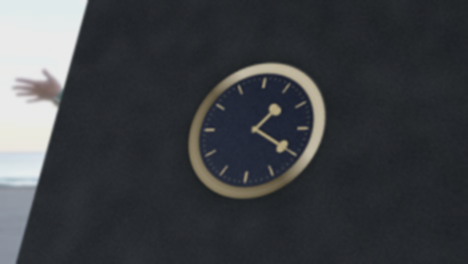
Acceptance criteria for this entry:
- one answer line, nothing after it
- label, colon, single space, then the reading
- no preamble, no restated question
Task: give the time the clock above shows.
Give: 1:20
